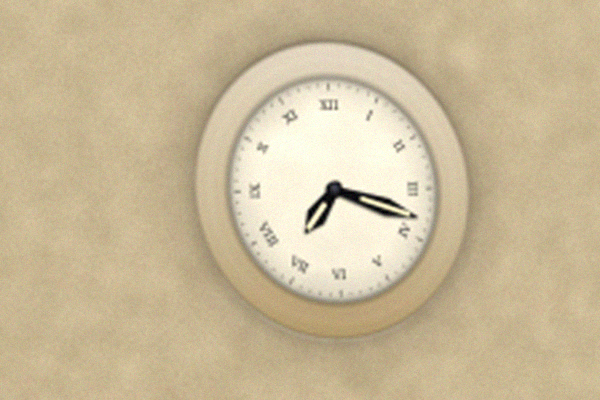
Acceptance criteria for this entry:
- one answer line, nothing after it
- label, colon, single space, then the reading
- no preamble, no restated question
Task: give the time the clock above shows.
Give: 7:18
